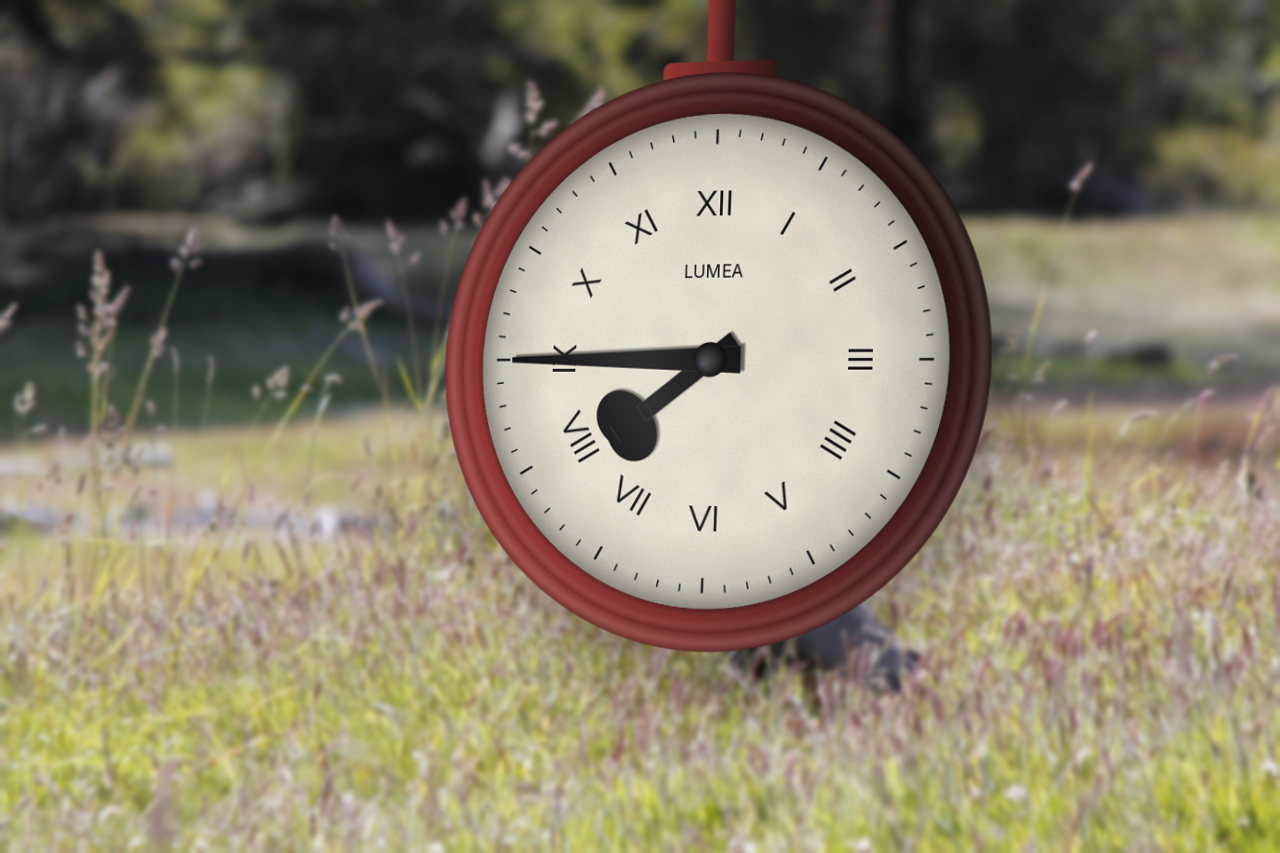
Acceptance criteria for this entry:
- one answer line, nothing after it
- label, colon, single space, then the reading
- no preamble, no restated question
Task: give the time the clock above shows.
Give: 7:45
